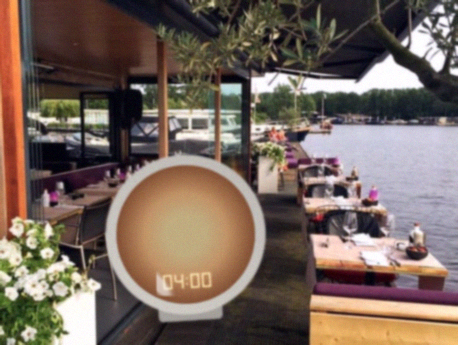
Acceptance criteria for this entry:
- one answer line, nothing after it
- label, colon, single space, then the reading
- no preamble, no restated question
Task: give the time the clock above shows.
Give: 4:00
